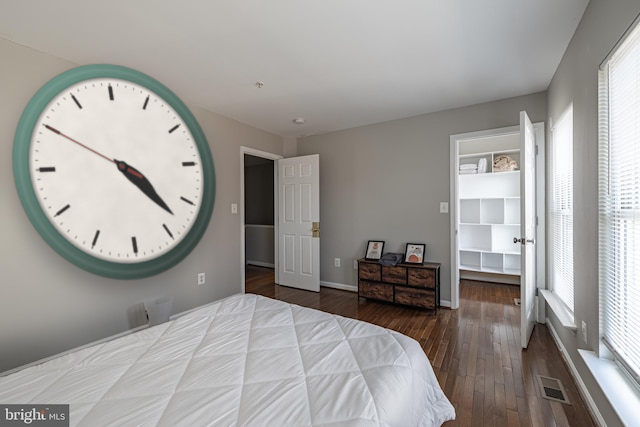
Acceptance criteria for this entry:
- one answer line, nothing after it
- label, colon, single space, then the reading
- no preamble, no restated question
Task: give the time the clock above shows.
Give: 4:22:50
